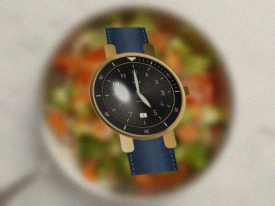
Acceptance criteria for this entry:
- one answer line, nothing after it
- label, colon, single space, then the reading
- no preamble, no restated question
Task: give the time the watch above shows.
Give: 5:00
